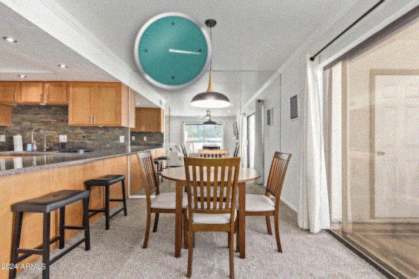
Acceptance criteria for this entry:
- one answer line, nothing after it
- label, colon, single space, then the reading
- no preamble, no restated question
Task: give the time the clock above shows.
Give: 3:16
